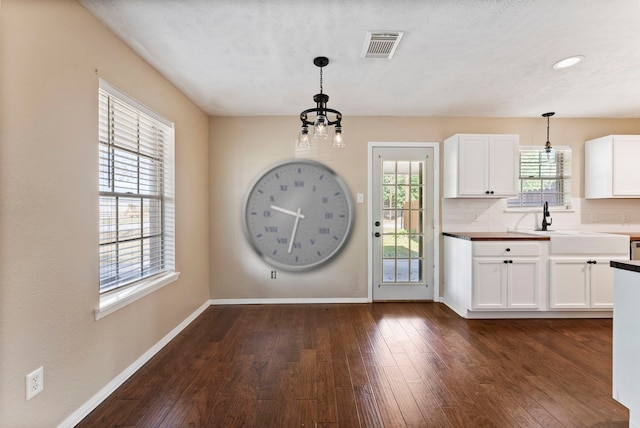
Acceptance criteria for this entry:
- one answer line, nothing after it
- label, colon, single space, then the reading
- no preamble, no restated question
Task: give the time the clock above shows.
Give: 9:32
